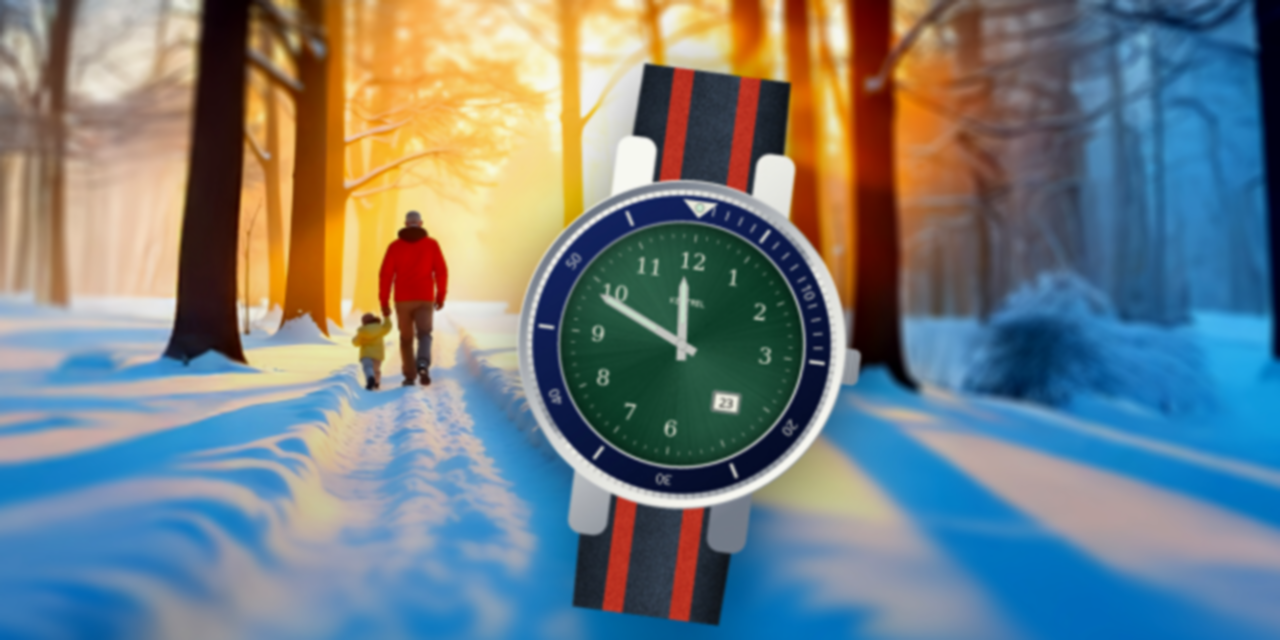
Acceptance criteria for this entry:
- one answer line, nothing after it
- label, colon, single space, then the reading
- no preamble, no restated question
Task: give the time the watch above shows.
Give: 11:49
